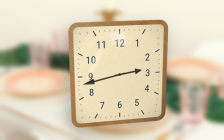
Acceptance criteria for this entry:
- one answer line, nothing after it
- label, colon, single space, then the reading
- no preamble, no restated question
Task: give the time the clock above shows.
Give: 2:43
